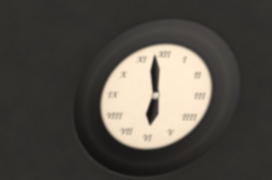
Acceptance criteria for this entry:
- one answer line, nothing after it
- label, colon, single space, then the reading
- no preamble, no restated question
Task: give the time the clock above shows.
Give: 5:58
